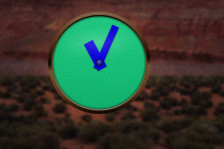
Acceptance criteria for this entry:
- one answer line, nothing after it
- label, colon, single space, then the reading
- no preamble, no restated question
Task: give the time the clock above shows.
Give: 11:04
